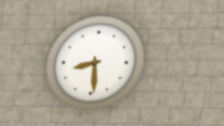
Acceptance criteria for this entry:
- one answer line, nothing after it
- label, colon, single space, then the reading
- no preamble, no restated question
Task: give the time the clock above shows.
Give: 8:29
